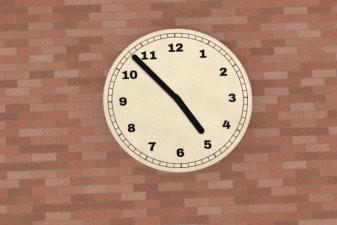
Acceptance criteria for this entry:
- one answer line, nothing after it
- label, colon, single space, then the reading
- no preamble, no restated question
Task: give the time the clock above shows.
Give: 4:53
